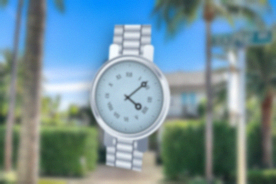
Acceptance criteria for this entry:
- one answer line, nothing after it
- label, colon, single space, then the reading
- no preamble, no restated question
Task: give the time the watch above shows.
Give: 4:08
